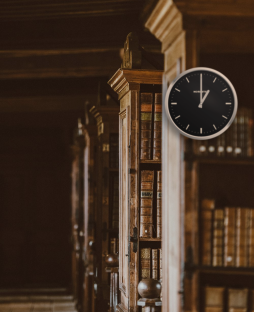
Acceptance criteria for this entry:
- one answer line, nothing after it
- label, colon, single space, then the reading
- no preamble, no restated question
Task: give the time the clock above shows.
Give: 1:00
